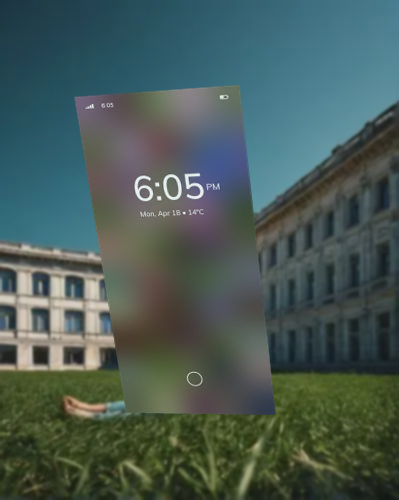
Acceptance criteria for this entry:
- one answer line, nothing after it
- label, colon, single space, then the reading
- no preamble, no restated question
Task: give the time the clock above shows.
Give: 6:05
